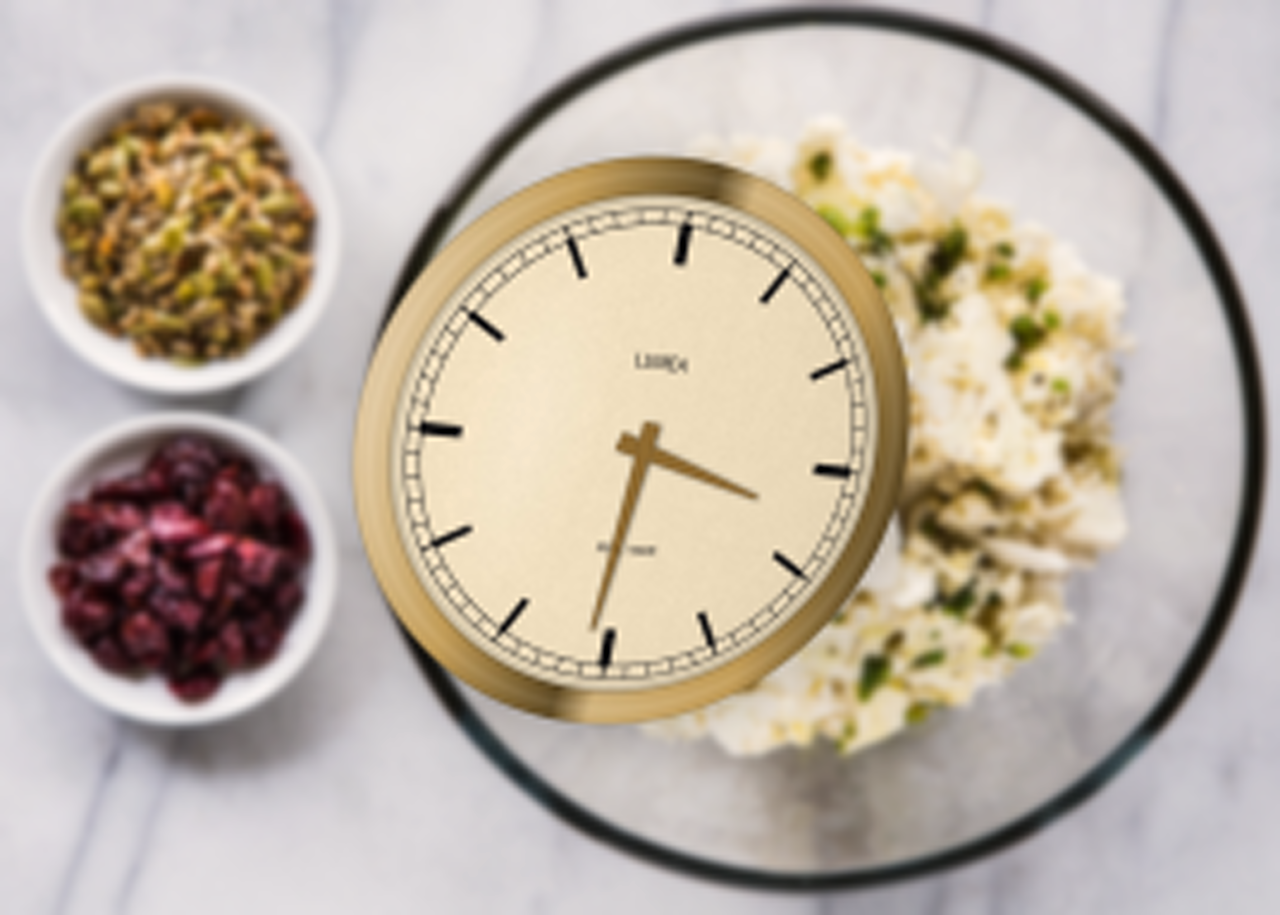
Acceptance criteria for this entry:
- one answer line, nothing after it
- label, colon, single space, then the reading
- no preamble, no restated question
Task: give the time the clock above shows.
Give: 3:31
